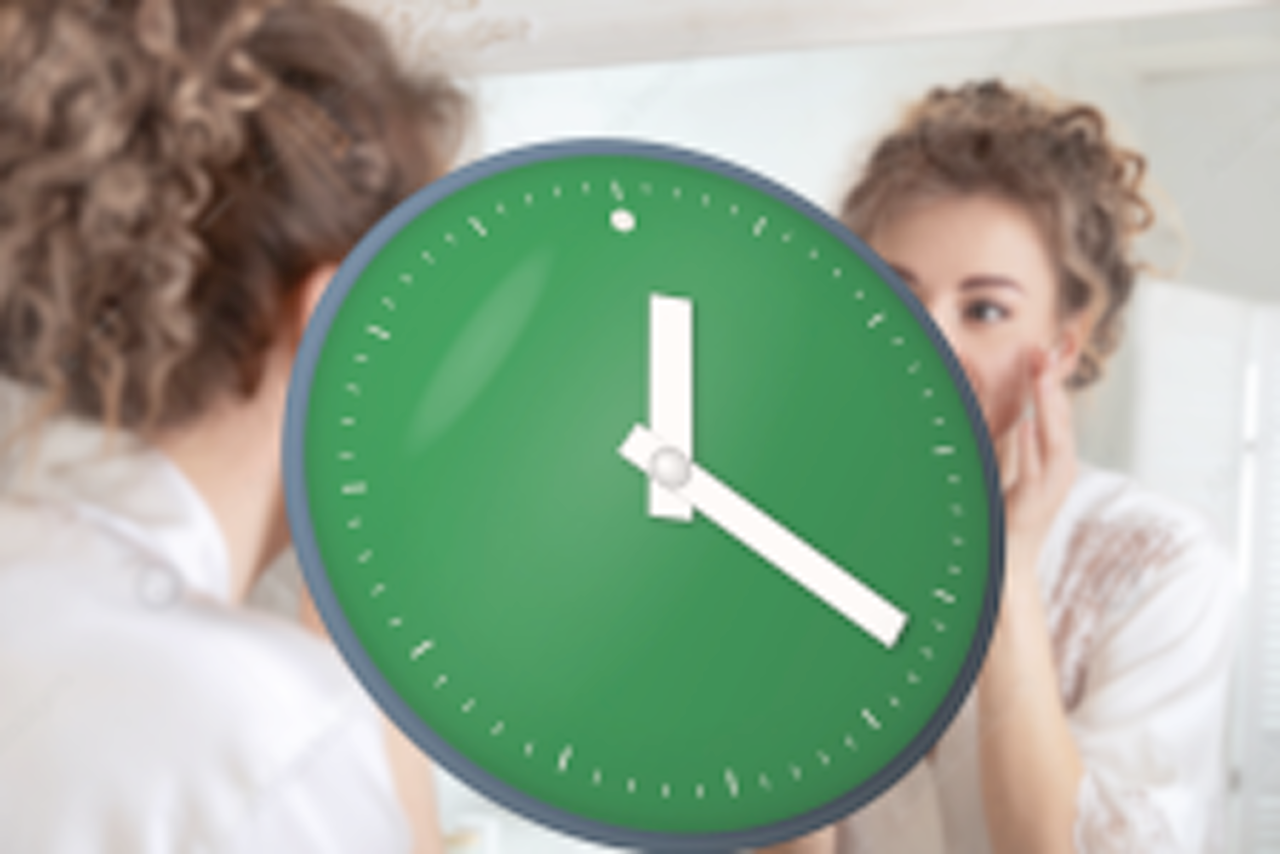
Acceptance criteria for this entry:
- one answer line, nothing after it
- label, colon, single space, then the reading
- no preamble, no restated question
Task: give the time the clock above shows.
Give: 12:22
